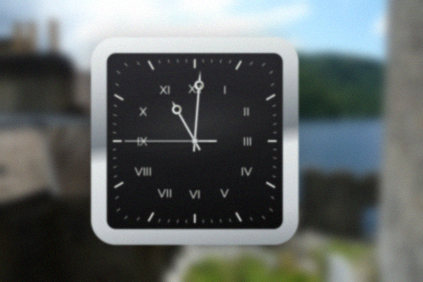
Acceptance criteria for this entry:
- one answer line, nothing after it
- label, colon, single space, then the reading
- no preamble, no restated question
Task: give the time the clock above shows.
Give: 11:00:45
